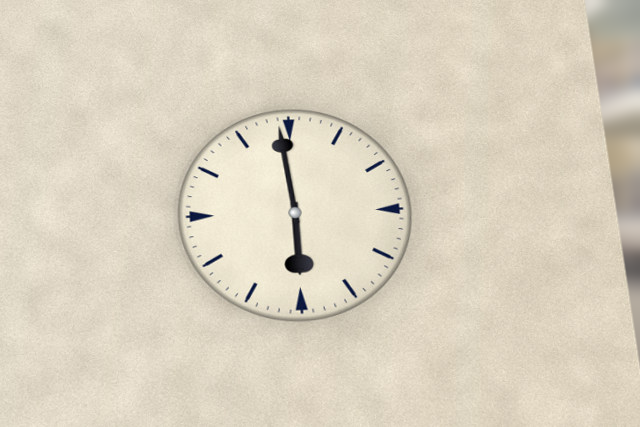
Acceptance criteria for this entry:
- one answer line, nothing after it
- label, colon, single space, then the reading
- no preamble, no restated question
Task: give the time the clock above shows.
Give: 5:59
